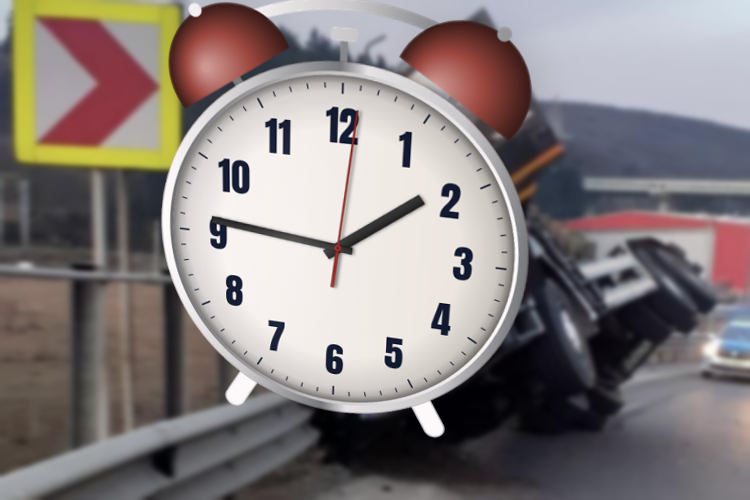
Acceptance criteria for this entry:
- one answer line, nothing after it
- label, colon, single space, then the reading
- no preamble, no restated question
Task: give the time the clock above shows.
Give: 1:46:01
